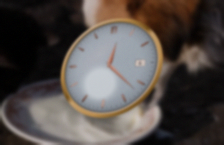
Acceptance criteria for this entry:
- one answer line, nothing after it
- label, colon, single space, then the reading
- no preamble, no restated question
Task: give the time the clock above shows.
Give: 12:22
